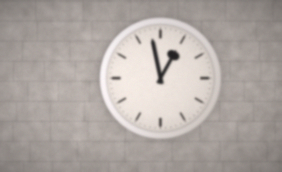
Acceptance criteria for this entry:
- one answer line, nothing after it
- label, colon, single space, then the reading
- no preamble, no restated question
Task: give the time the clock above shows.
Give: 12:58
